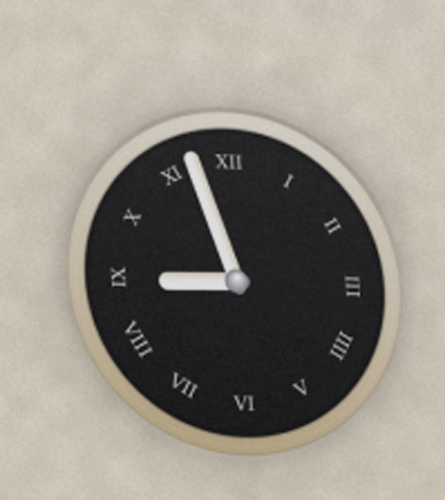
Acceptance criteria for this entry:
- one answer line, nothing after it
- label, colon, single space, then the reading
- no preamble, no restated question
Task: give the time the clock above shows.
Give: 8:57
